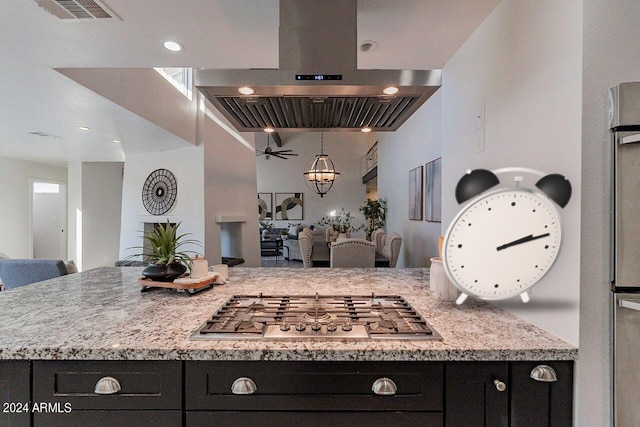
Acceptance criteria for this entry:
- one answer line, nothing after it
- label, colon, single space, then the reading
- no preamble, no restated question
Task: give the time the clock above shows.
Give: 2:12
